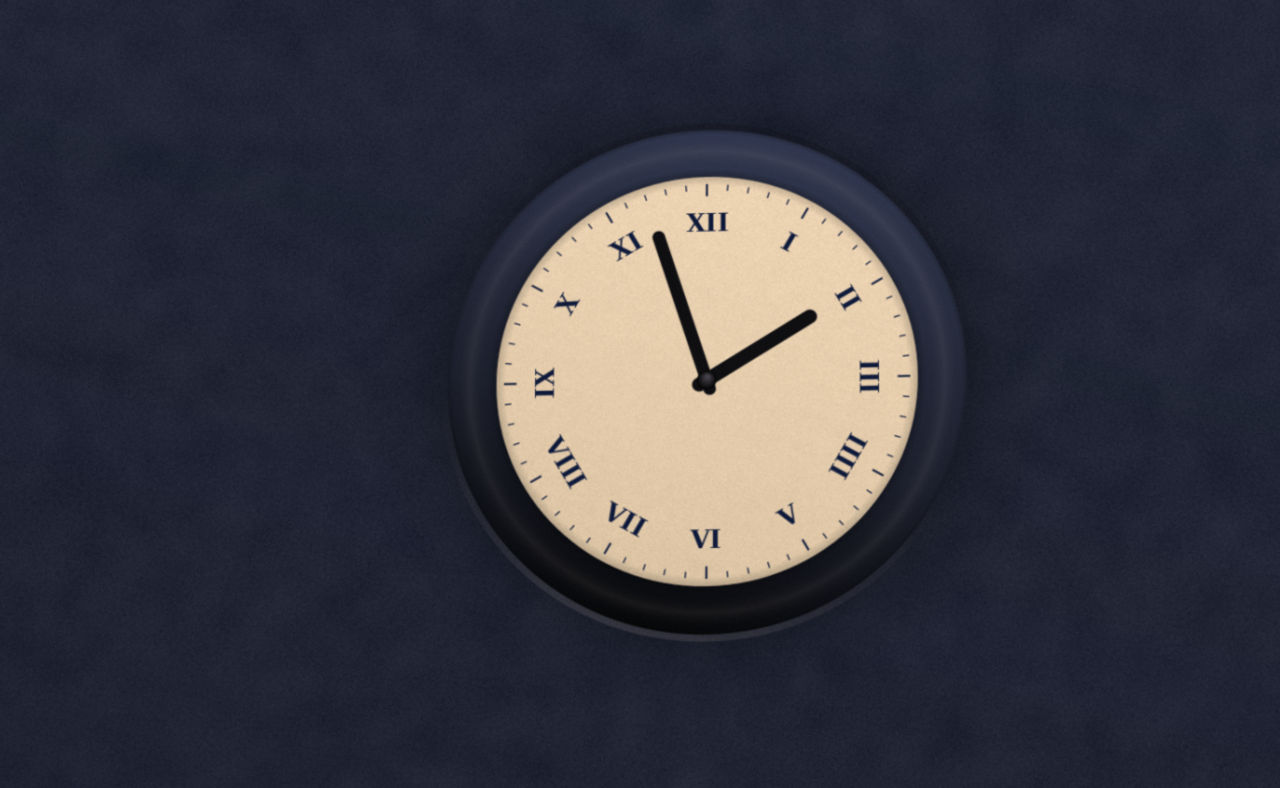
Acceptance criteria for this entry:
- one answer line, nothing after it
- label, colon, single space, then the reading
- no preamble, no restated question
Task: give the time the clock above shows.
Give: 1:57
